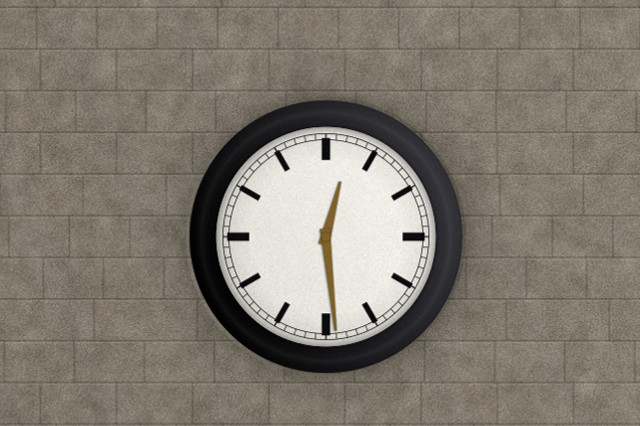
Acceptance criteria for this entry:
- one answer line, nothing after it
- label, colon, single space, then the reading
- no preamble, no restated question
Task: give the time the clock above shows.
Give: 12:29
